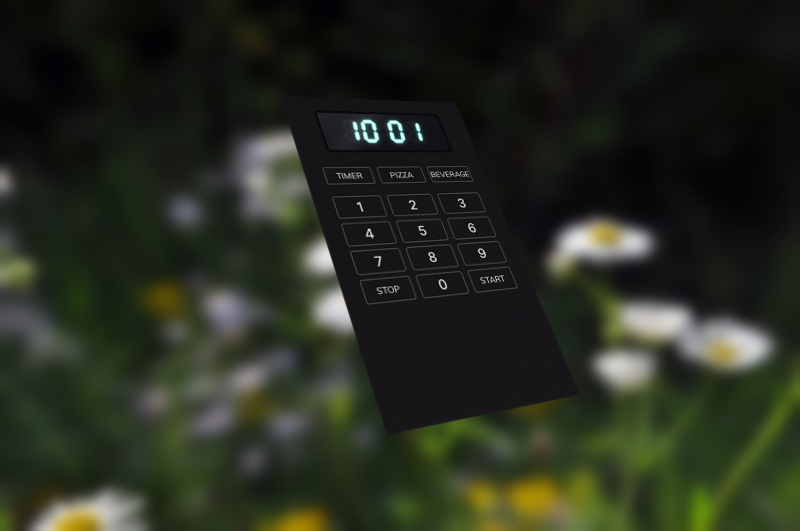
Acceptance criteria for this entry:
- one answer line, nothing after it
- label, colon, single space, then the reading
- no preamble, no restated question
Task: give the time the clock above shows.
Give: 10:01
